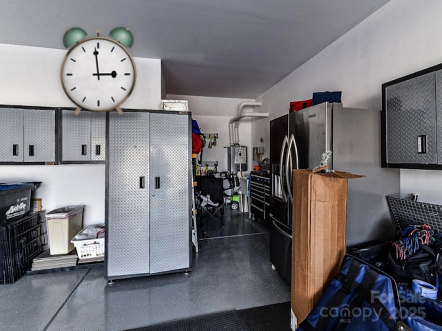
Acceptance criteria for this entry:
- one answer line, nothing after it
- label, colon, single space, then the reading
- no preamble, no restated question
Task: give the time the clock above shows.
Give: 2:59
